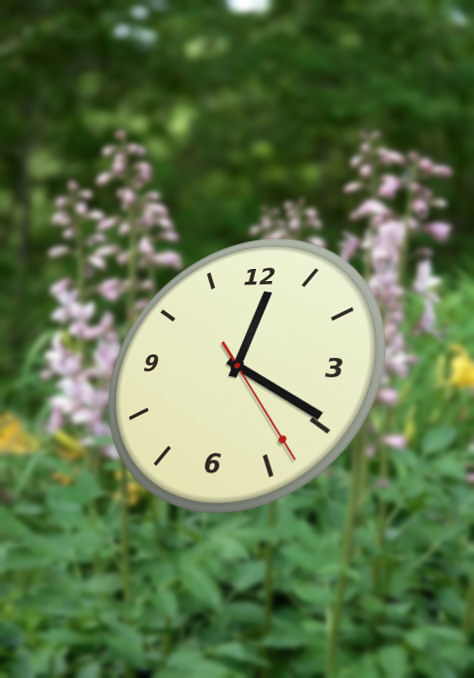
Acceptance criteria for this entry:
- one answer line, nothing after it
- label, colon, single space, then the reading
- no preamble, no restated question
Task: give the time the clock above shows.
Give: 12:19:23
